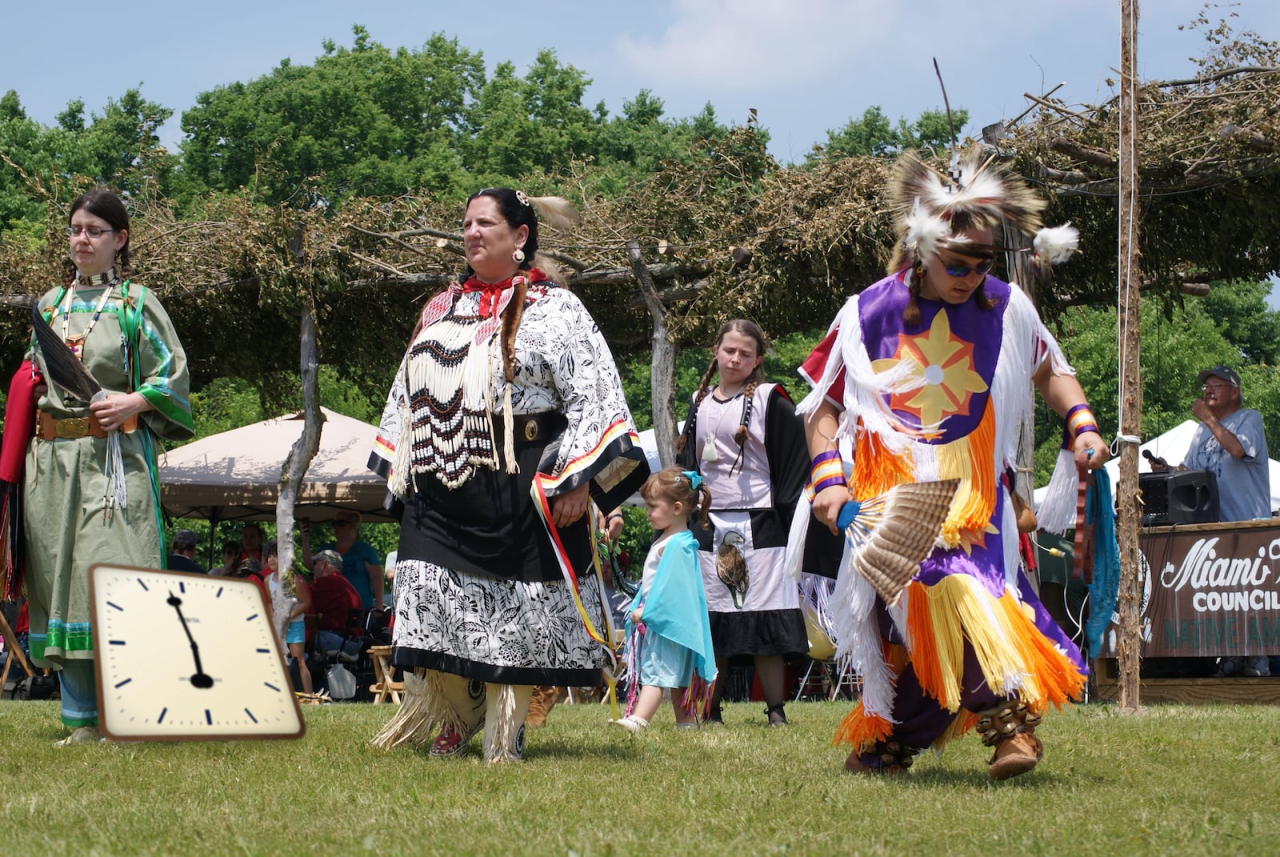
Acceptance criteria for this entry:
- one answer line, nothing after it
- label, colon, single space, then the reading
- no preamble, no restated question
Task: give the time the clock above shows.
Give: 5:58
